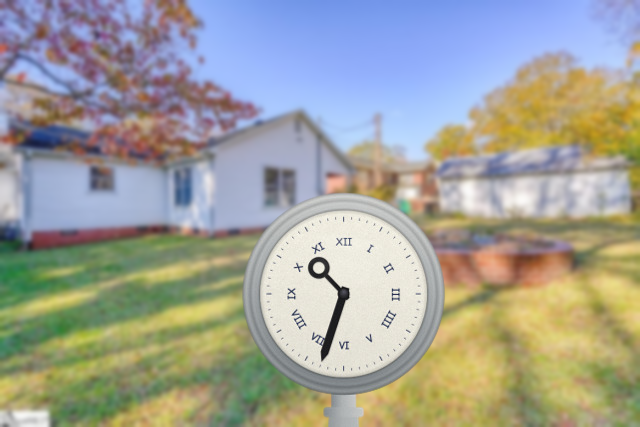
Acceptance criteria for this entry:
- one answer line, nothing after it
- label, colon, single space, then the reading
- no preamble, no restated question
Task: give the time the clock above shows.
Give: 10:33
